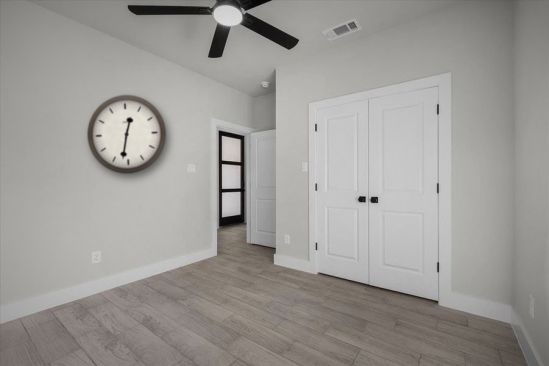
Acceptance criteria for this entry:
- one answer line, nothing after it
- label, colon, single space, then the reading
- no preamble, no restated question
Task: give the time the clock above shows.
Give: 12:32
